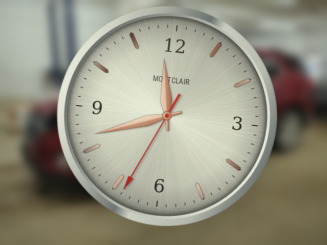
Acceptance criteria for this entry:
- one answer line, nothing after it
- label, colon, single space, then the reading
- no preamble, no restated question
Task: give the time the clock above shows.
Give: 11:41:34
